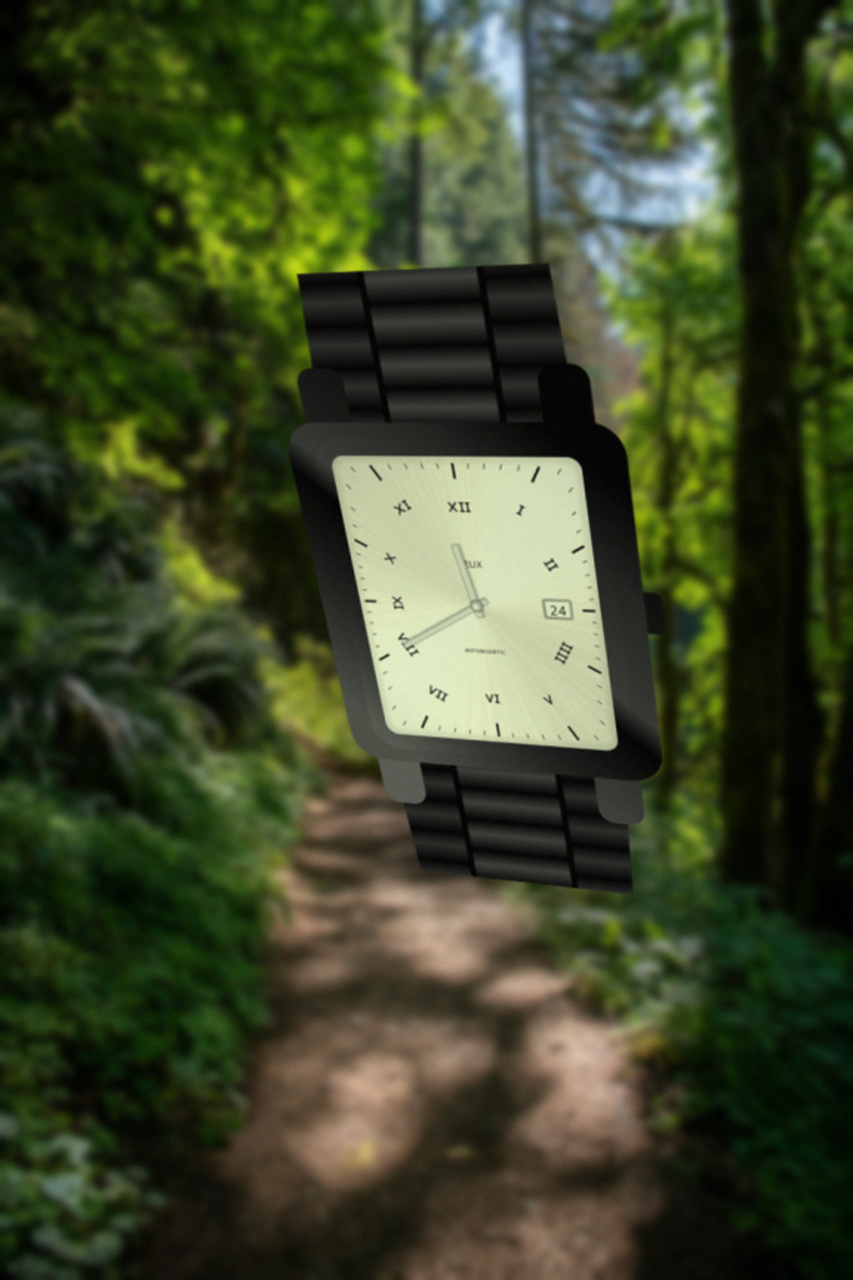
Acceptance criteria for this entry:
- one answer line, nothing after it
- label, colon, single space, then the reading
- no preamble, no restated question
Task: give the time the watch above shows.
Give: 11:40
